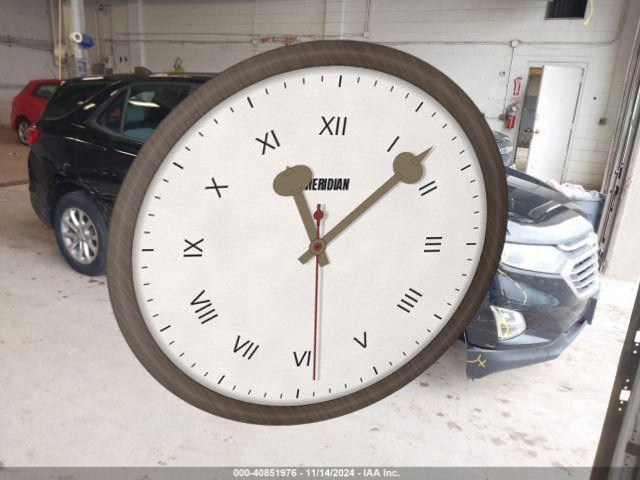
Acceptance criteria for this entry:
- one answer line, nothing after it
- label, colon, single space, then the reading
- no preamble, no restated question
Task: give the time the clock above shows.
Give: 11:07:29
